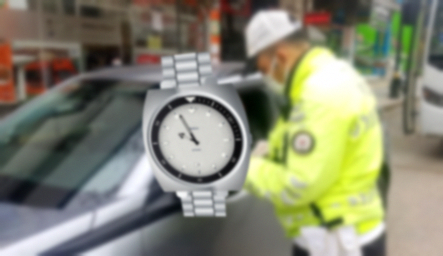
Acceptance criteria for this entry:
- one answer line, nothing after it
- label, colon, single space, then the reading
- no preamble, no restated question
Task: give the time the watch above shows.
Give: 9:56
